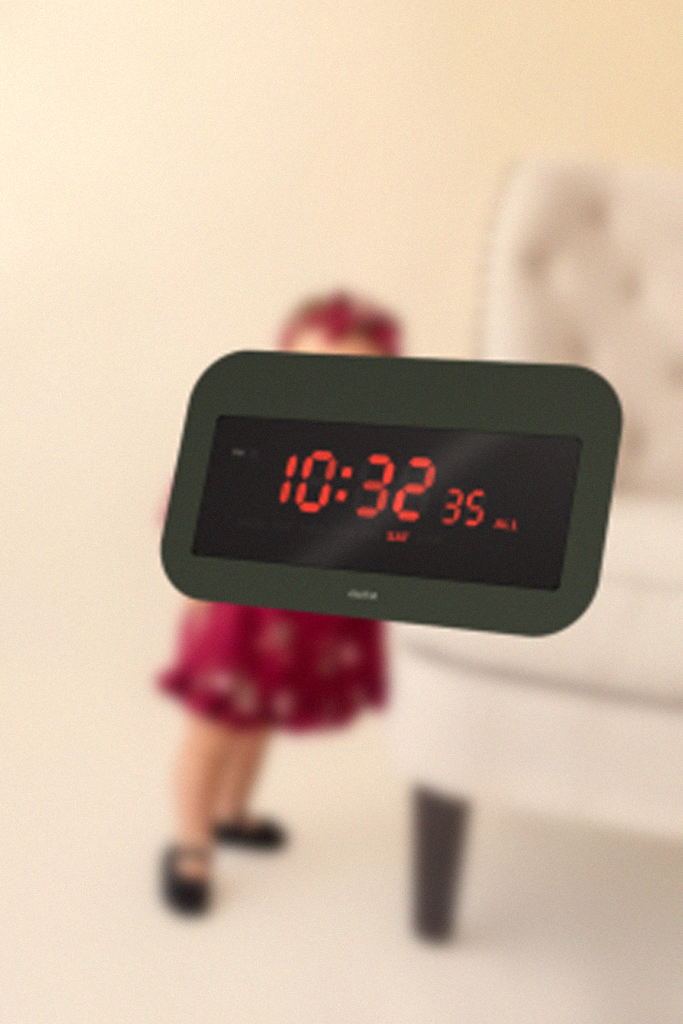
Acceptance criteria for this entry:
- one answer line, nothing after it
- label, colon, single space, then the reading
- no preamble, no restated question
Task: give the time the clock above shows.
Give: 10:32:35
